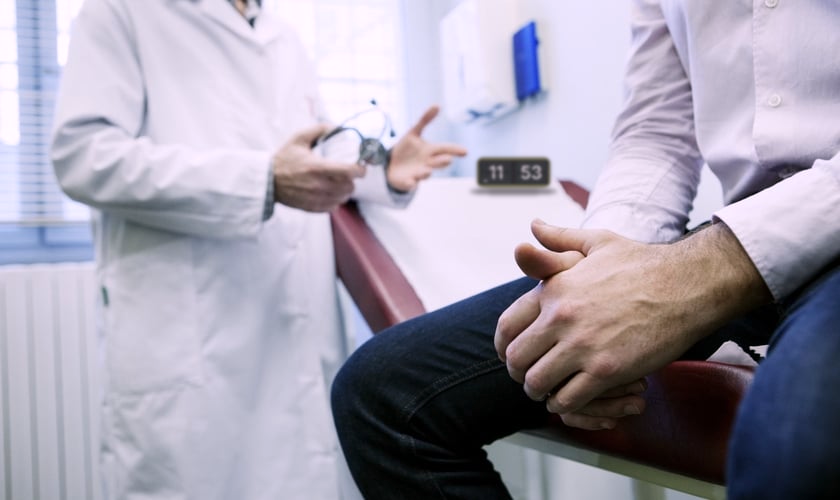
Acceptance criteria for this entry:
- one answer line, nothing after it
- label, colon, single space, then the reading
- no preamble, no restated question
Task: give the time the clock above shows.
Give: 11:53
